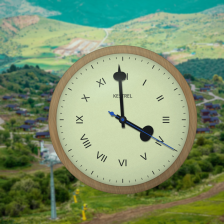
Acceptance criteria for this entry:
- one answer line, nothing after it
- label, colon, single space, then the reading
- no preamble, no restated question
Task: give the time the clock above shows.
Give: 3:59:20
